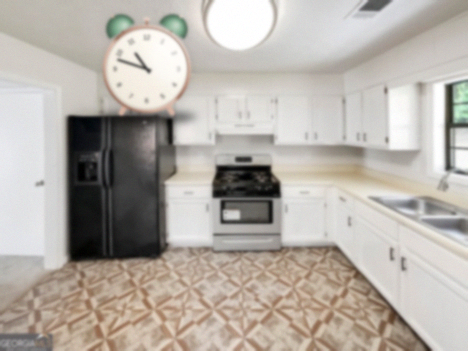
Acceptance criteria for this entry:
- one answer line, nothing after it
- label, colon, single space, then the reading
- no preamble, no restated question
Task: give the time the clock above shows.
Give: 10:48
